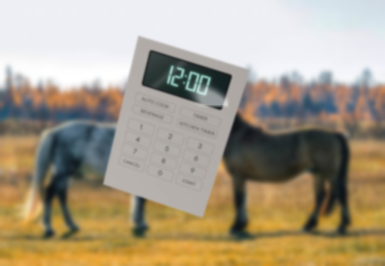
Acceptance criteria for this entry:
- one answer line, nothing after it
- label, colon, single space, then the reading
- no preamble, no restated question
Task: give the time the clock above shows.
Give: 12:00
